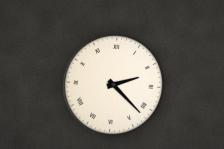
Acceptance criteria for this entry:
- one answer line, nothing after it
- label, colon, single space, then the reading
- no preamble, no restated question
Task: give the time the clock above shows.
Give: 2:22
